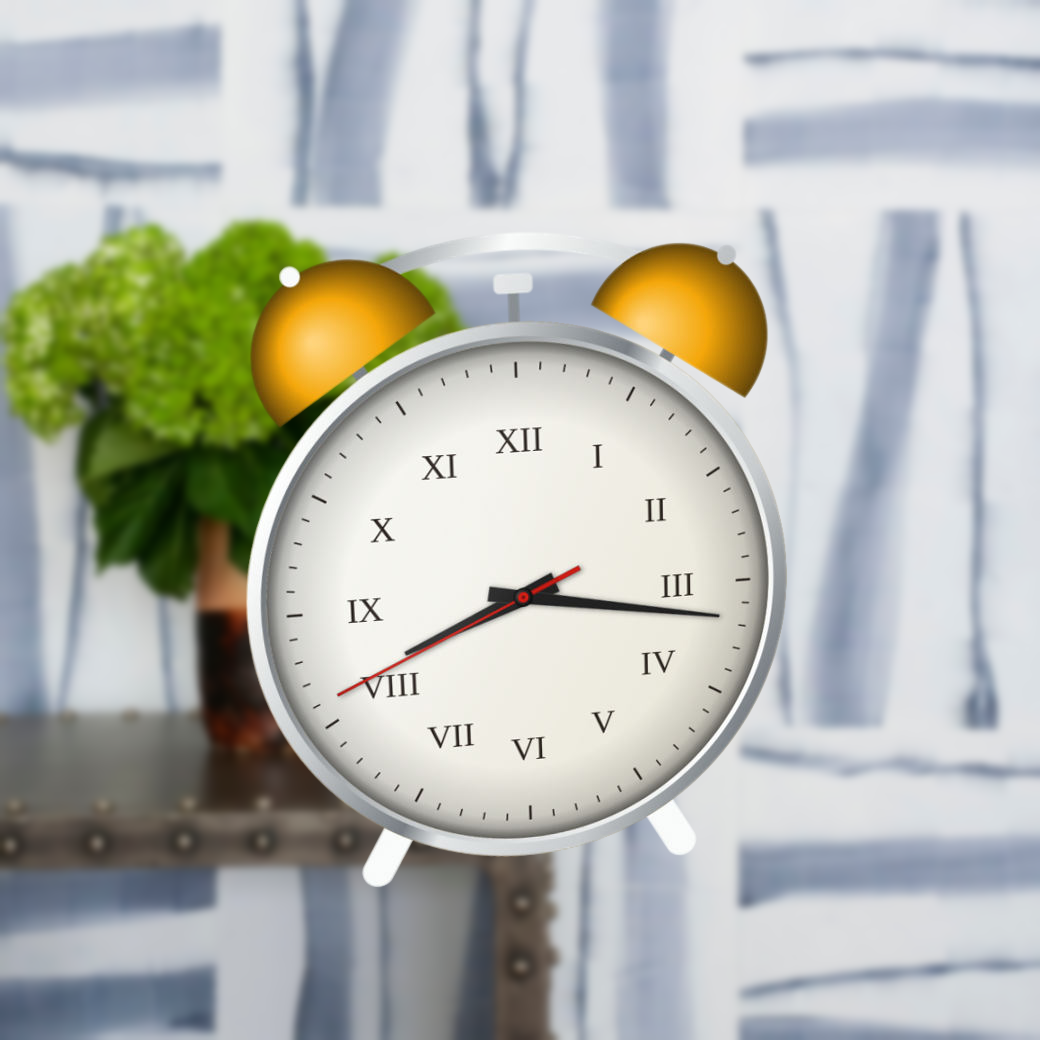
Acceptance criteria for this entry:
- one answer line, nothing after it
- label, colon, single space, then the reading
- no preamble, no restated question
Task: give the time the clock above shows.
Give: 8:16:41
